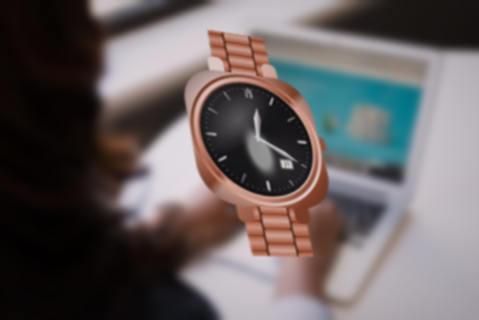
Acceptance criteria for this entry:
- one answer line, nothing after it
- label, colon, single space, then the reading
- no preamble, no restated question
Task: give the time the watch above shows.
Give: 12:20
